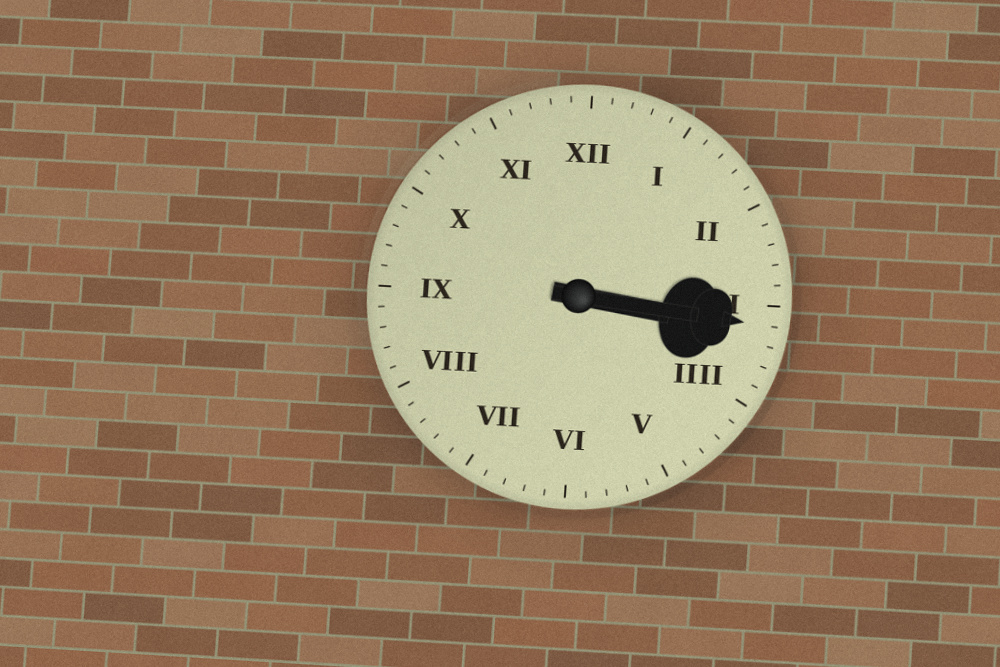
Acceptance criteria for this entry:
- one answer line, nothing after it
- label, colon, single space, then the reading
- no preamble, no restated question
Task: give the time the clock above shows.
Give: 3:16
